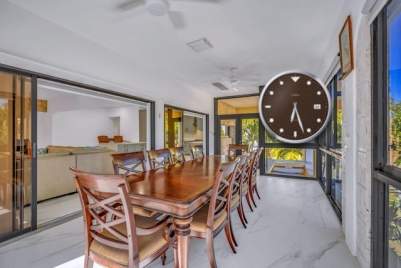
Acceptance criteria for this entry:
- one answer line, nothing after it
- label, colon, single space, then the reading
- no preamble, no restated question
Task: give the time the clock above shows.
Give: 6:27
